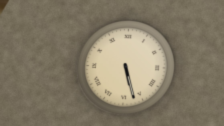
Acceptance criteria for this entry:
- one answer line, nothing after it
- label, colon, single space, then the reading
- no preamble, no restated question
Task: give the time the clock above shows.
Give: 5:27
